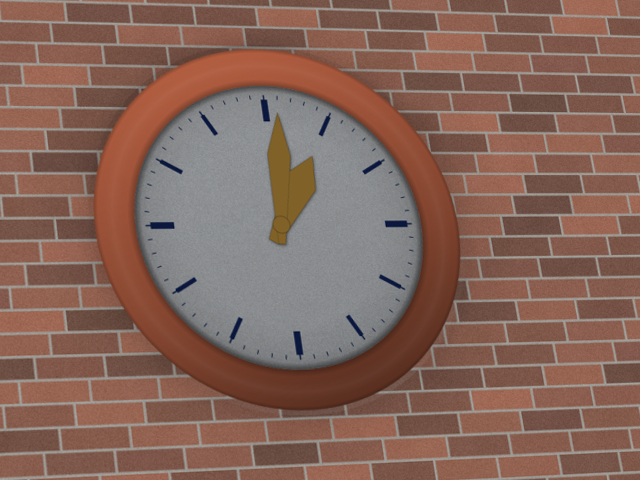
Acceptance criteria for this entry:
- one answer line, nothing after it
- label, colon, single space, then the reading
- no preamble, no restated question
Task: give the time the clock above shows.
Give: 1:01
